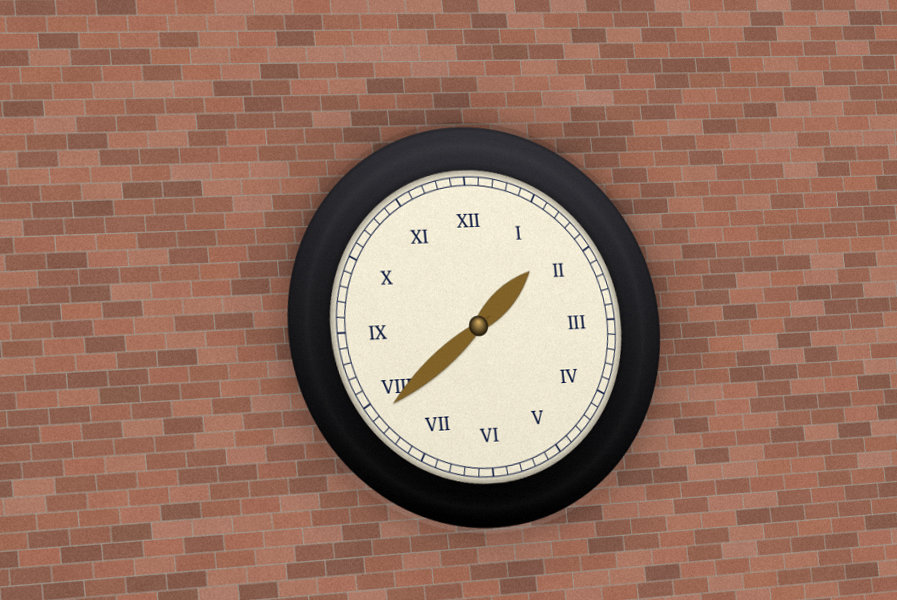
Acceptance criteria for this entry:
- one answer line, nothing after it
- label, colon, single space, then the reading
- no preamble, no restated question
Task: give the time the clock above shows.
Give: 1:39
